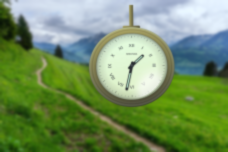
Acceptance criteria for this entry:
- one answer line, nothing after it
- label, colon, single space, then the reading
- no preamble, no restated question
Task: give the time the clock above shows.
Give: 1:32
